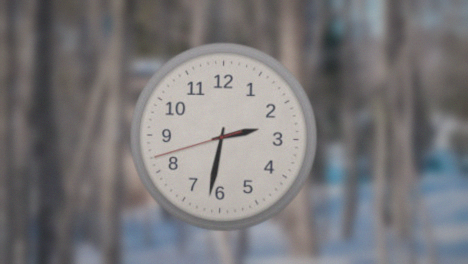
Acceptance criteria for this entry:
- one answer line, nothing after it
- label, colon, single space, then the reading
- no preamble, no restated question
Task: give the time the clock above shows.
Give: 2:31:42
